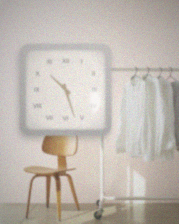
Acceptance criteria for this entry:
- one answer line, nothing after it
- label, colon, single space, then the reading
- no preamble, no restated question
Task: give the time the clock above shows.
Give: 10:27
